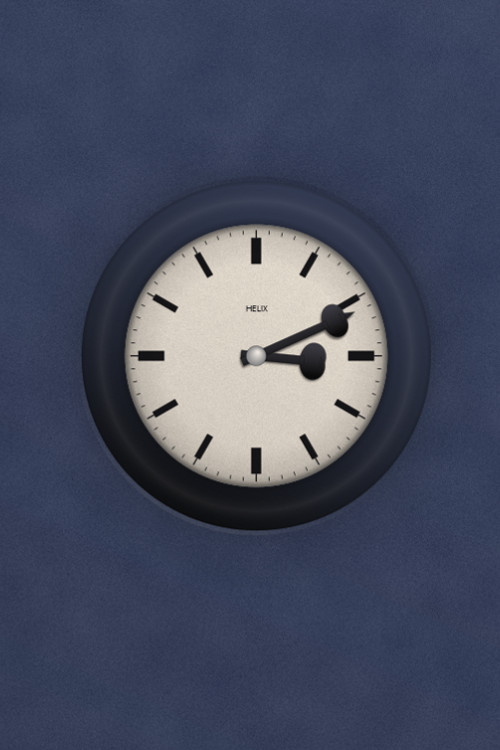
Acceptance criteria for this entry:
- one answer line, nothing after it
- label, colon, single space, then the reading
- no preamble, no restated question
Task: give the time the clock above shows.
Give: 3:11
